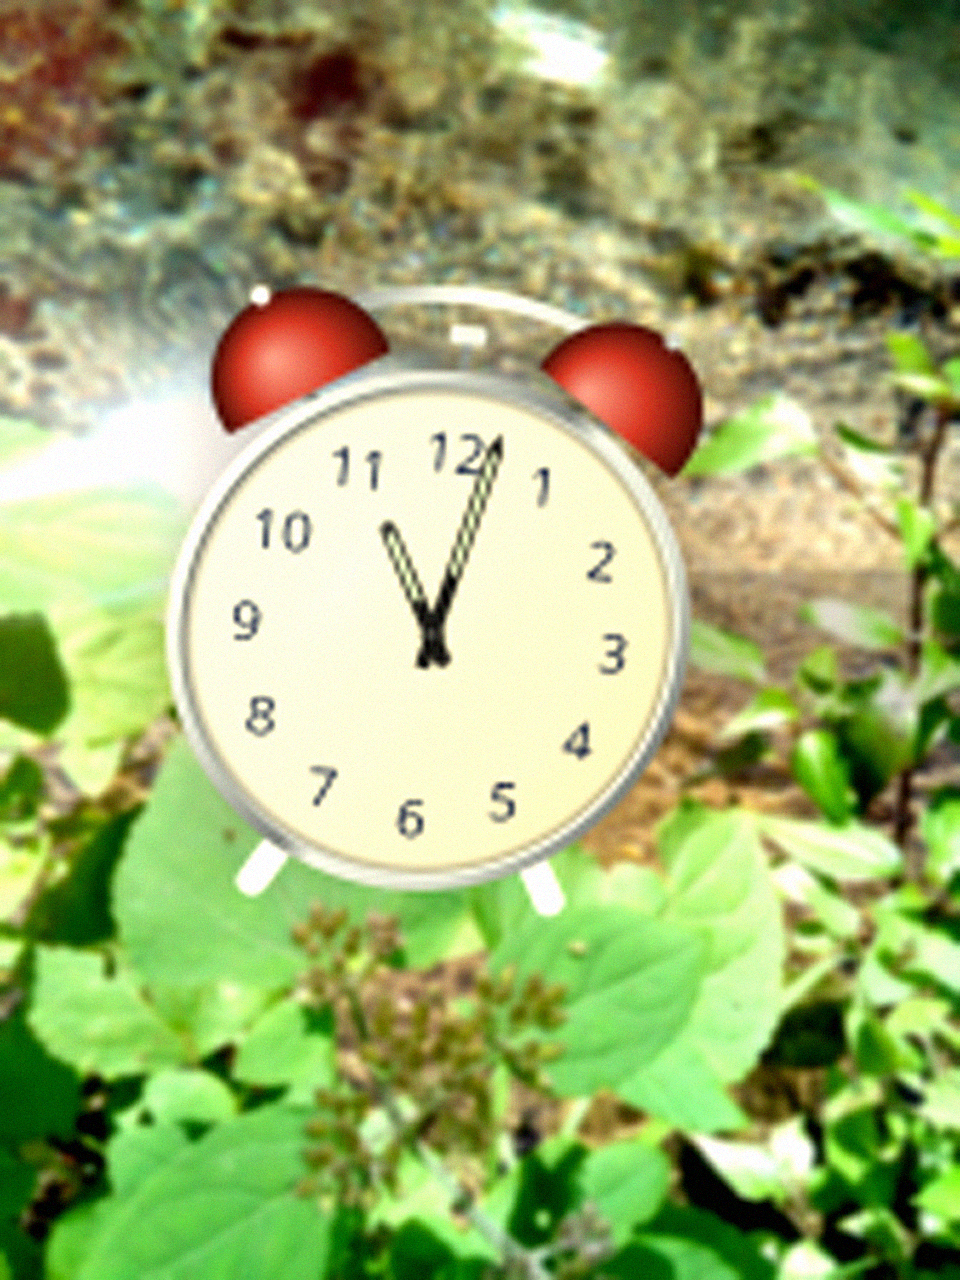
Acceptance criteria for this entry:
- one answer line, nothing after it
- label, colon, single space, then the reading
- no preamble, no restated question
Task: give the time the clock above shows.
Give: 11:02
